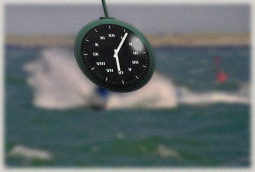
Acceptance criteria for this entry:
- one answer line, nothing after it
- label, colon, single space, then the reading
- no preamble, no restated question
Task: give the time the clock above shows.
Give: 6:06
